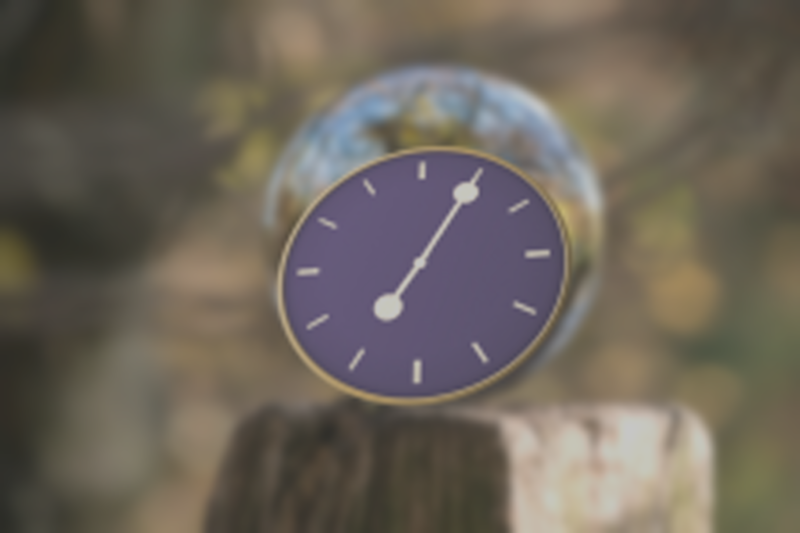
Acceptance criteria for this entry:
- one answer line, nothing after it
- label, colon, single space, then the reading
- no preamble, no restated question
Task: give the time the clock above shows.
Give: 7:05
